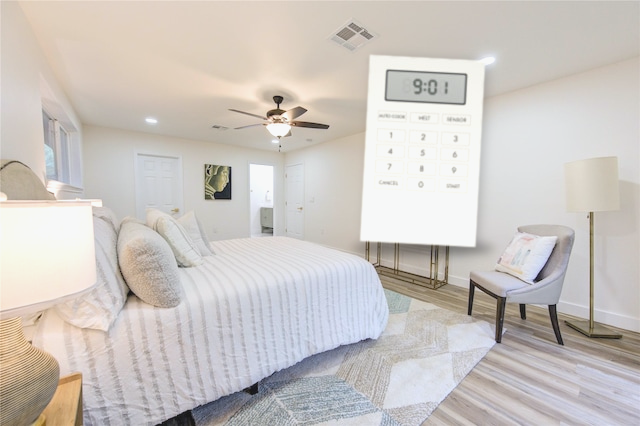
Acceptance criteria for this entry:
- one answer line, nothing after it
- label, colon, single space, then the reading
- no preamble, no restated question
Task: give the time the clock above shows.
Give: 9:01
